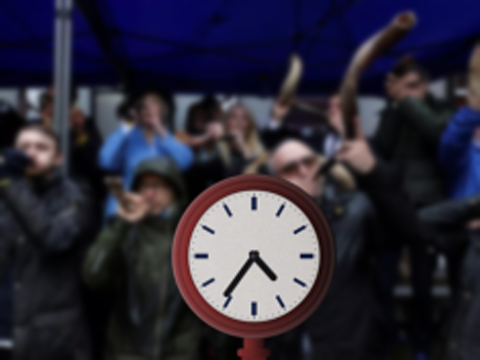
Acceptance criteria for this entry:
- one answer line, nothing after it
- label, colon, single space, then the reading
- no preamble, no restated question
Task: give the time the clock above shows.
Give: 4:36
